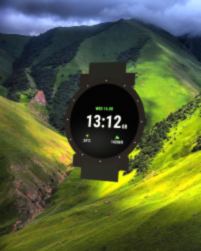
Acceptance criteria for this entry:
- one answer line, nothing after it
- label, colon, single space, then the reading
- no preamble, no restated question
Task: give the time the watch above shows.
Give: 13:12
